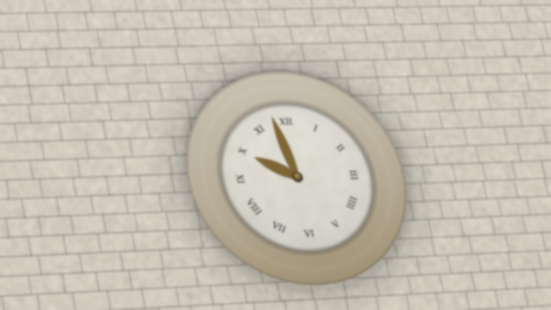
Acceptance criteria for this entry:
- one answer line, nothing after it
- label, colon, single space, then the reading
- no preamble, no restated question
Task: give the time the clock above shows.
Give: 9:58
